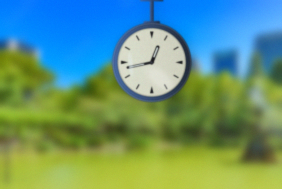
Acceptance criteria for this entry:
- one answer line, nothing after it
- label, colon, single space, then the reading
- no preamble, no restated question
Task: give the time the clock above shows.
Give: 12:43
